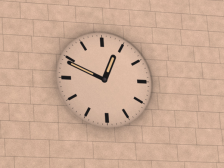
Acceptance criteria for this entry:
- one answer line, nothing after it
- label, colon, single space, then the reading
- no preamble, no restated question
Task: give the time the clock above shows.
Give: 12:49
